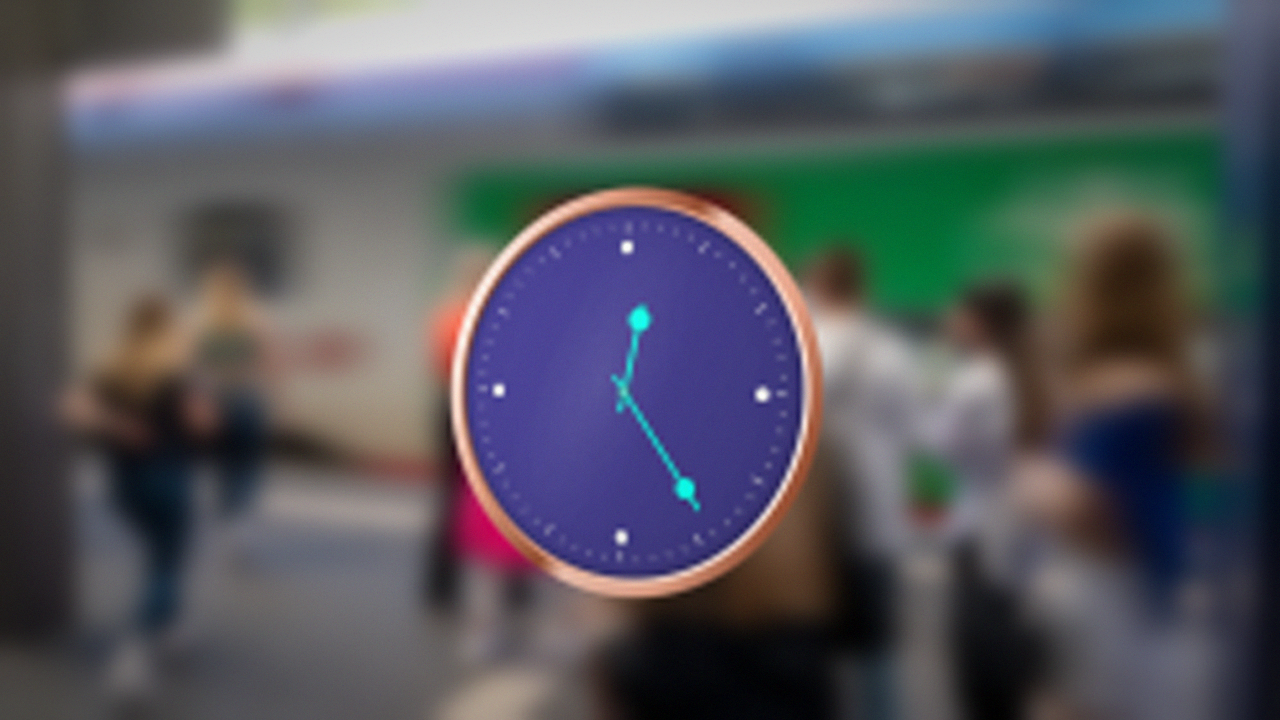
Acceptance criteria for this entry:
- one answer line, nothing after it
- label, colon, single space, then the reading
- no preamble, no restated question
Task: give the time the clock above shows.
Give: 12:24
